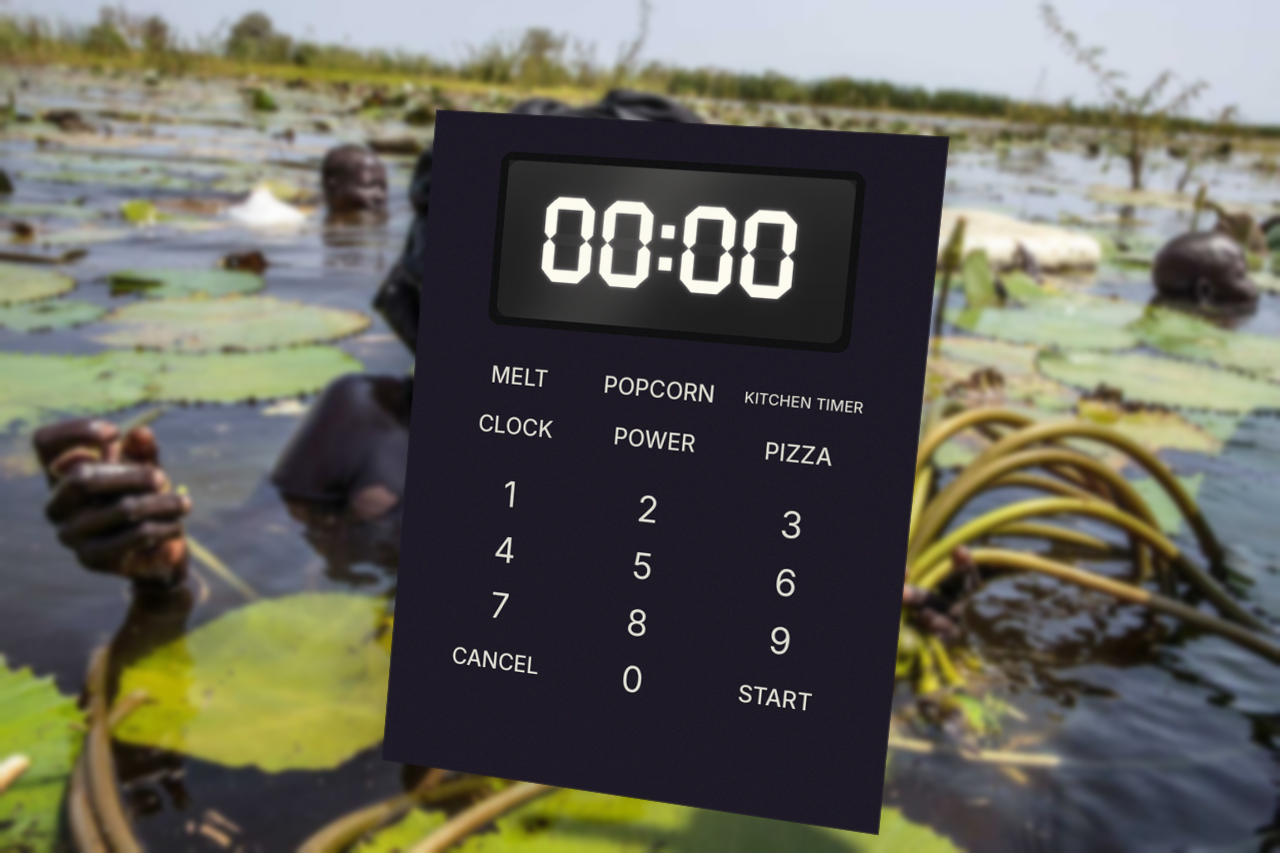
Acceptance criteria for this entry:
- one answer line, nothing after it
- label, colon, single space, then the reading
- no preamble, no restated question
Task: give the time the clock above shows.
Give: 0:00
